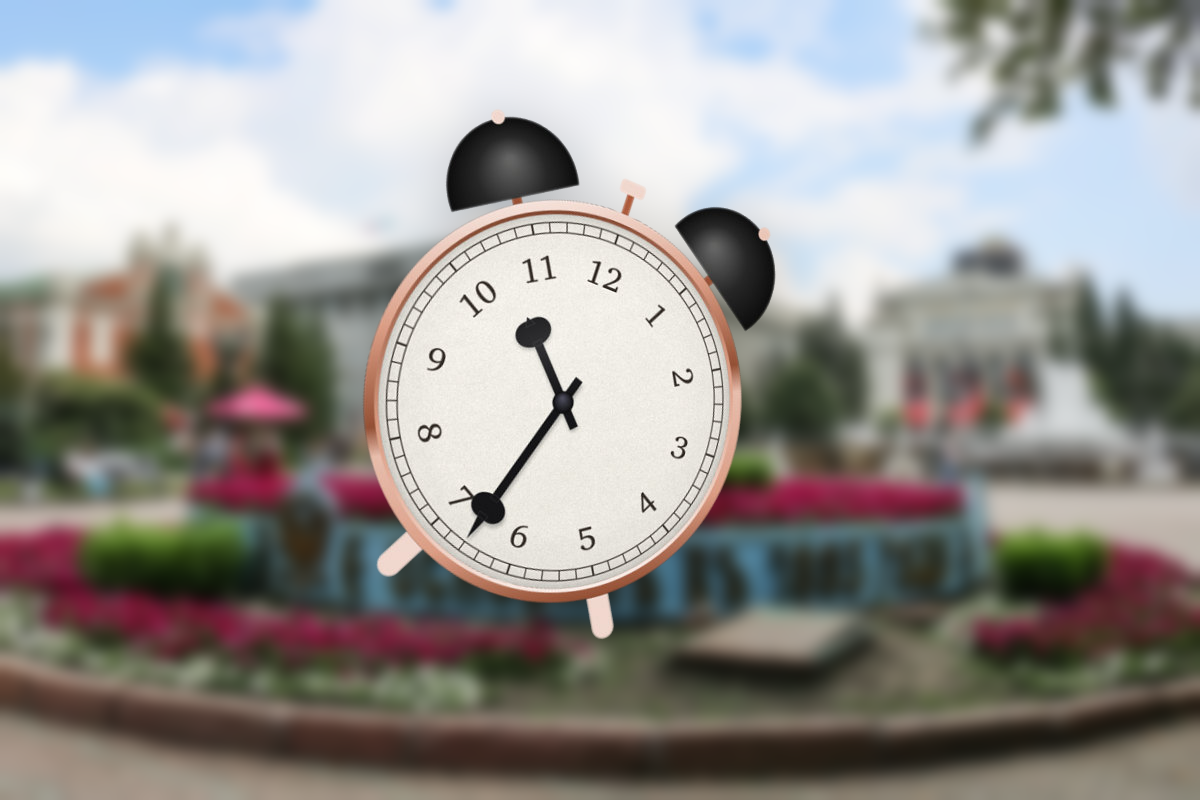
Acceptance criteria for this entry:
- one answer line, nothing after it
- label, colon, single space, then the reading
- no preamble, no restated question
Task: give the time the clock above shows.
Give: 10:33
